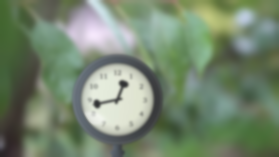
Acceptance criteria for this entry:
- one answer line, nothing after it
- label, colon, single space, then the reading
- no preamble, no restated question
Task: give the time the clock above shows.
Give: 12:43
